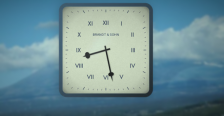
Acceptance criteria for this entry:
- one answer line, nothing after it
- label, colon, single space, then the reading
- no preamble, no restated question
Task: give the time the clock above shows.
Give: 8:28
